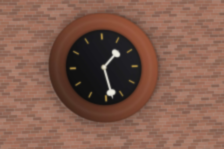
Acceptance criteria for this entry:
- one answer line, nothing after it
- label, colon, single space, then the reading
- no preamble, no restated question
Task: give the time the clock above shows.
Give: 1:28
